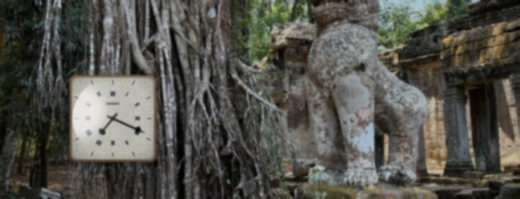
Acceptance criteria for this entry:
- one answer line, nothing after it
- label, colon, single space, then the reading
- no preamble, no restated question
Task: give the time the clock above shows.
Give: 7:19
